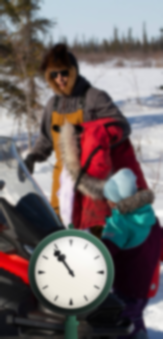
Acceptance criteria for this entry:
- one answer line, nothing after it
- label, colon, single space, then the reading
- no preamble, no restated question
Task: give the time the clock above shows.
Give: 10:54
